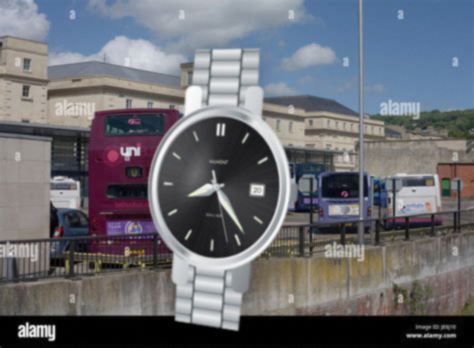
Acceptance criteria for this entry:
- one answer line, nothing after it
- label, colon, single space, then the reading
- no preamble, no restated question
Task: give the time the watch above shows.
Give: 8:23:27
